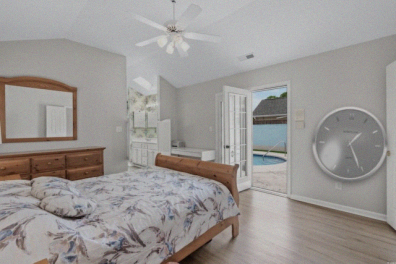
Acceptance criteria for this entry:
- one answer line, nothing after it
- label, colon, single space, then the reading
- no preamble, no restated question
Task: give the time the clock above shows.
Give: 1:26
